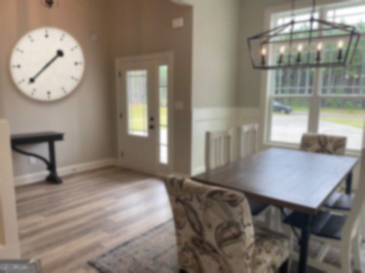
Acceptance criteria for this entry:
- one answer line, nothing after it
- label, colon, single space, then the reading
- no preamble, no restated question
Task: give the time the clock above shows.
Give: 1:38
